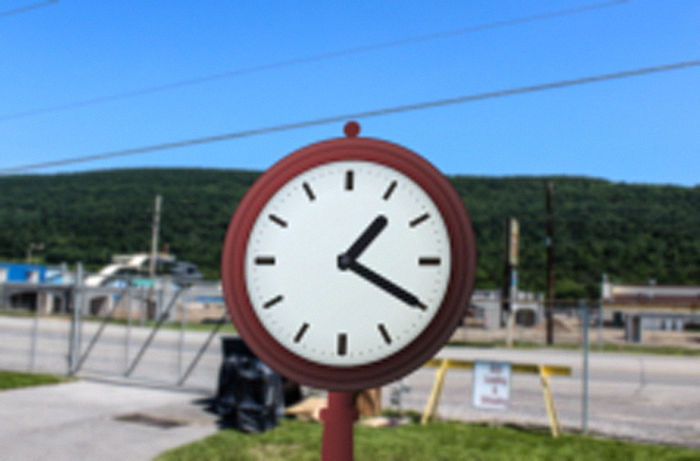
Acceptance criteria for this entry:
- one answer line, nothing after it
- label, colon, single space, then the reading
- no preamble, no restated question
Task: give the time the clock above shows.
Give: 1:20
